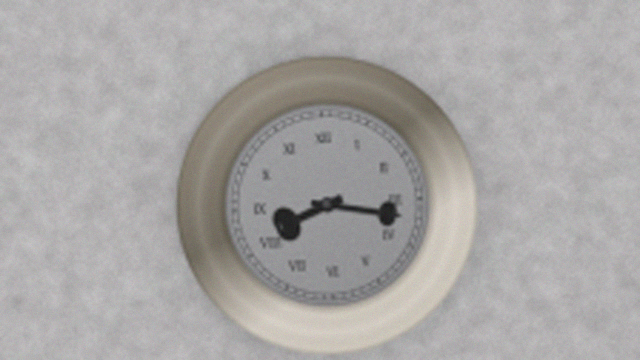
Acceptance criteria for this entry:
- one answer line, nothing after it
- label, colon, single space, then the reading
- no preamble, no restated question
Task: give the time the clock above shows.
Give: 8:17
